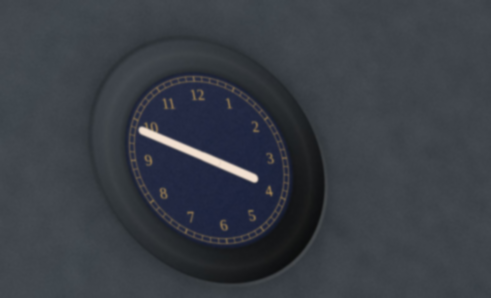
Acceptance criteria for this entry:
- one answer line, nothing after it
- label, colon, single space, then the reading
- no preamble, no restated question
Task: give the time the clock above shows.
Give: 3:49
